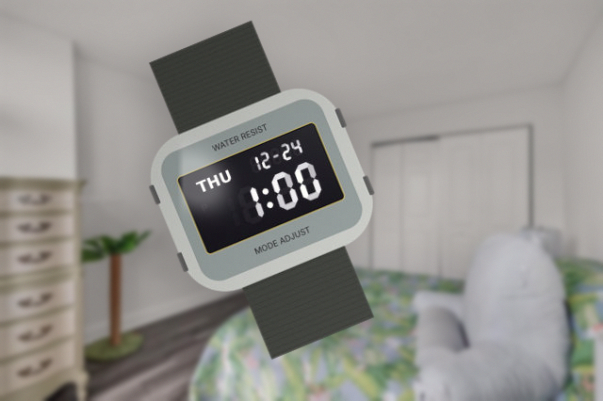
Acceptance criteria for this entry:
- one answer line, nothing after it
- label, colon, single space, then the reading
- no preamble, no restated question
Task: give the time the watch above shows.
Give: 1:00
